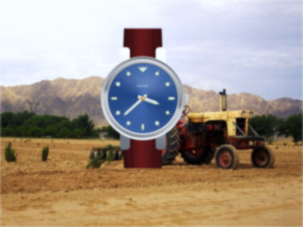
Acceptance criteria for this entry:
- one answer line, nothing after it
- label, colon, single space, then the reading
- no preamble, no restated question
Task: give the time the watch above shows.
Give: 3:38
